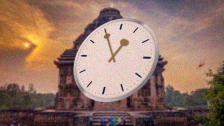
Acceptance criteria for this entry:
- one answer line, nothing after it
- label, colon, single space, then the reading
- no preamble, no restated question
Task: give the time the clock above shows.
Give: 12:55
